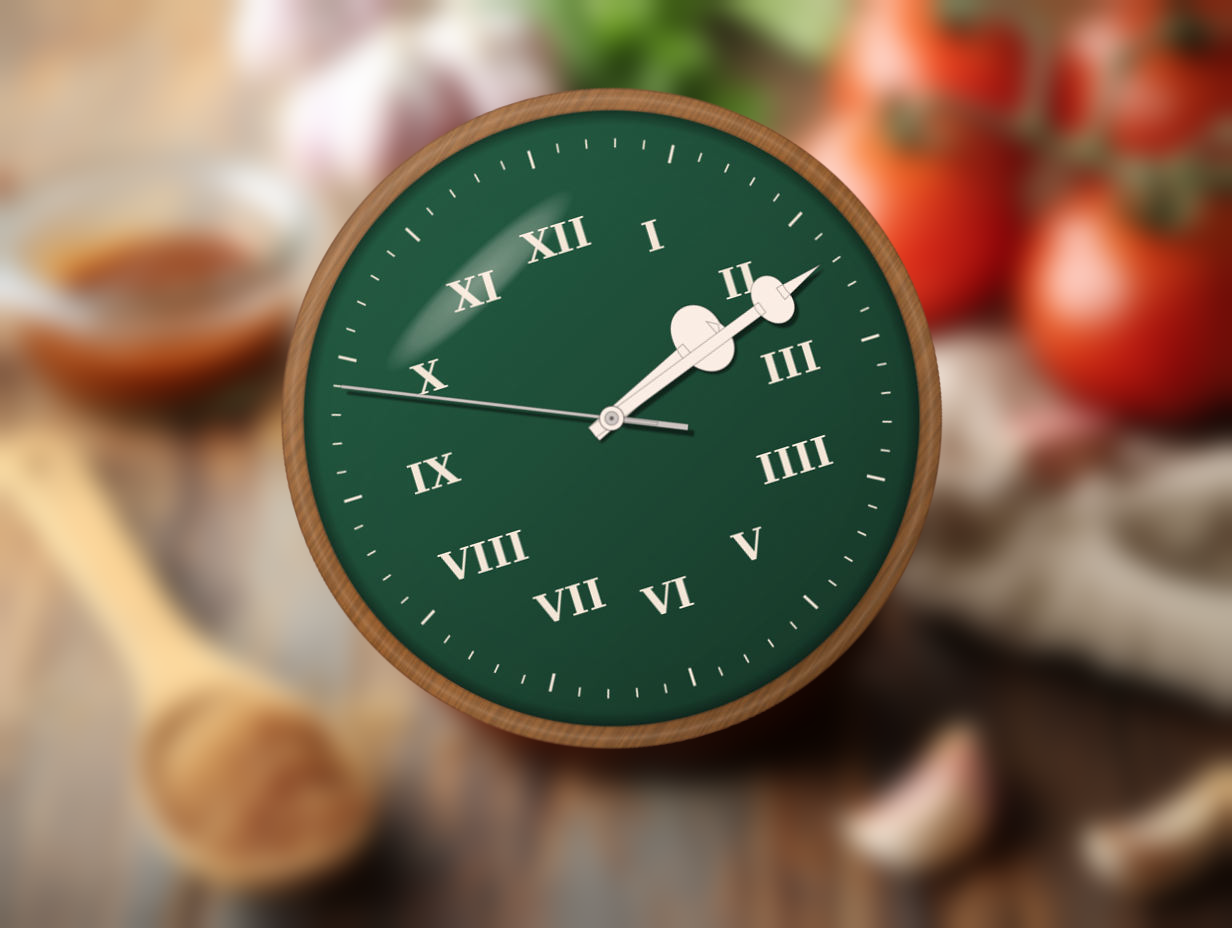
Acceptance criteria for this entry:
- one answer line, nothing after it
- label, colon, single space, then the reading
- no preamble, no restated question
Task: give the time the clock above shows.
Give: 2:11:49
